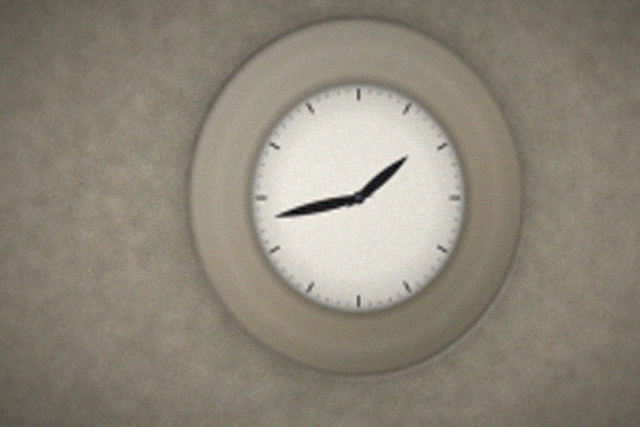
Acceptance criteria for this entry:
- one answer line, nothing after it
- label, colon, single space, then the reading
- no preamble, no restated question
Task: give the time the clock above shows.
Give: 1:43
